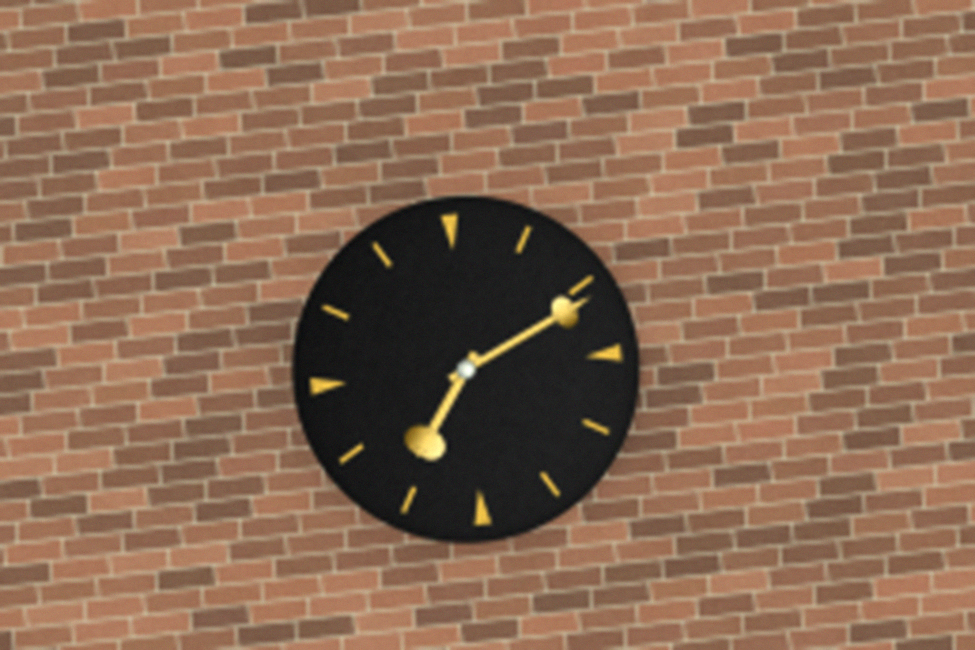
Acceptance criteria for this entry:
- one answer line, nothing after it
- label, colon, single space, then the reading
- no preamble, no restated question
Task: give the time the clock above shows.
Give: 7:11
